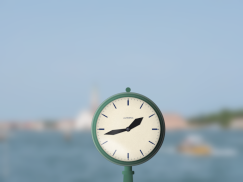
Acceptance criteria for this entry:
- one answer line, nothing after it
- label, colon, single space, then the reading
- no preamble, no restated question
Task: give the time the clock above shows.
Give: 1:43
